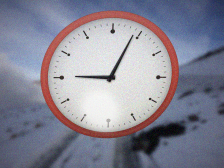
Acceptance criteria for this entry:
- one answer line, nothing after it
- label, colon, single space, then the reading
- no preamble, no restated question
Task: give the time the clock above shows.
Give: 9:04
